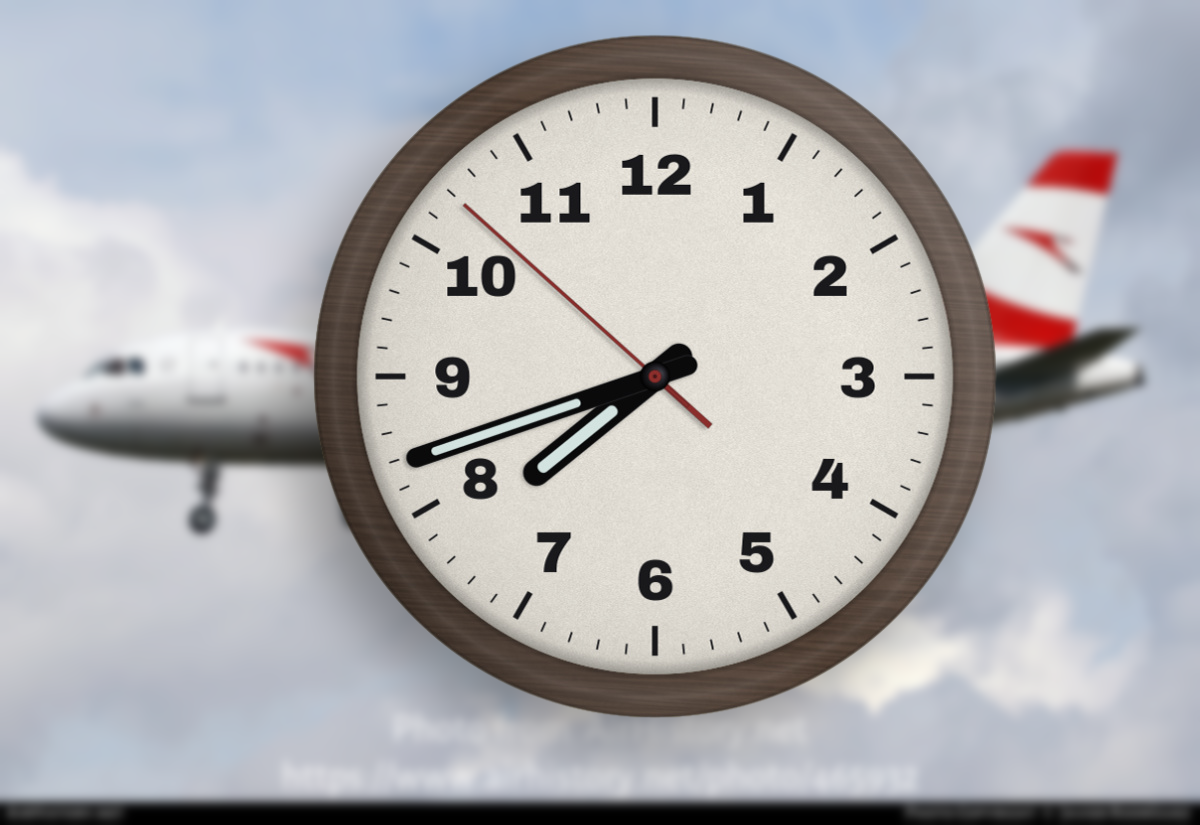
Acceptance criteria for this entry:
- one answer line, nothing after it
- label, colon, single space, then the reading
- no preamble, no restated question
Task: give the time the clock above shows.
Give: 7:41:52
